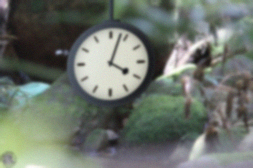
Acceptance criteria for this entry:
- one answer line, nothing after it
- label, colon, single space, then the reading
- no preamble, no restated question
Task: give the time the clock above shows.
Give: 4:03
